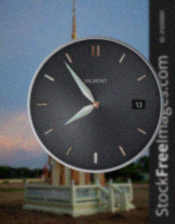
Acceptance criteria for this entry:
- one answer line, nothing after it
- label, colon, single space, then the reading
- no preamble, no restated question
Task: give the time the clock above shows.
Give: 7:54
